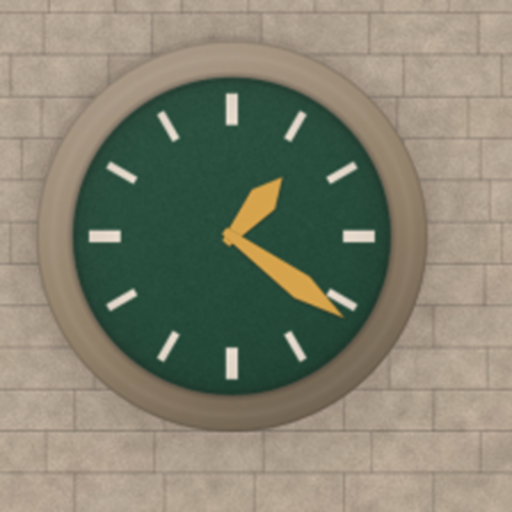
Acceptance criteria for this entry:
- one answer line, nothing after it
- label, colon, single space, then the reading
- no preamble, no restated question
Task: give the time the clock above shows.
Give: 1:21
